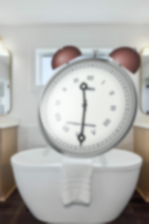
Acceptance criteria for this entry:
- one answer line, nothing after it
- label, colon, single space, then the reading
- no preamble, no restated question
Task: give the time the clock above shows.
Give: 11:29
